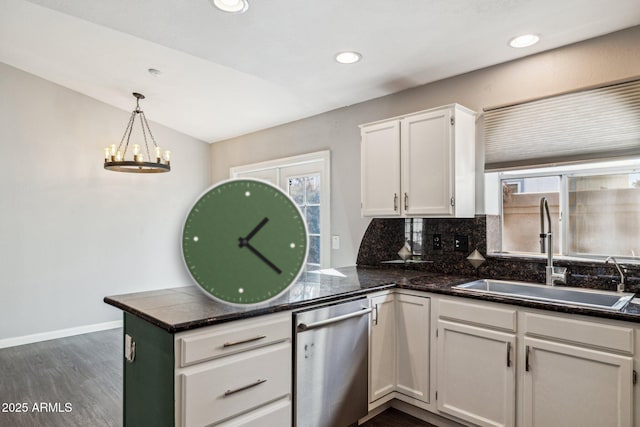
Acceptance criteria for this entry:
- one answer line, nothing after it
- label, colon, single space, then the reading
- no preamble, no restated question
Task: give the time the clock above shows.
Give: 1:21
